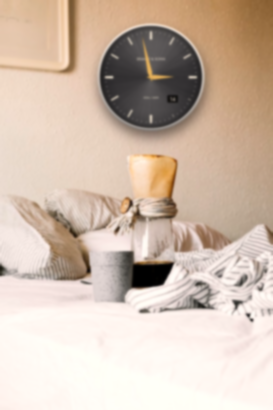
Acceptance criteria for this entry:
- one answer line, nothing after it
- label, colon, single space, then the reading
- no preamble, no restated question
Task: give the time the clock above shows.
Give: 2:58
